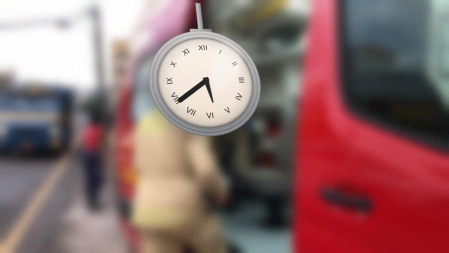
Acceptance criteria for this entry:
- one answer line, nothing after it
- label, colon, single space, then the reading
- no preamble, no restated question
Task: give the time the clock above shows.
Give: 5:39
